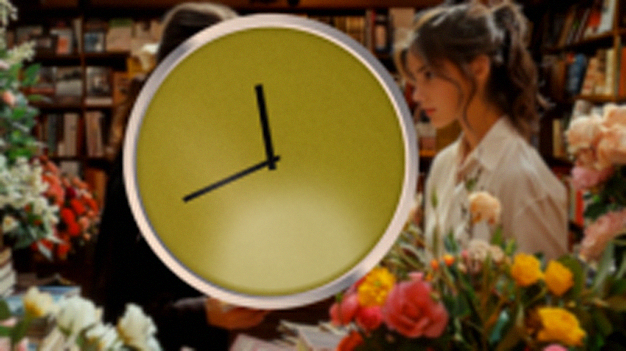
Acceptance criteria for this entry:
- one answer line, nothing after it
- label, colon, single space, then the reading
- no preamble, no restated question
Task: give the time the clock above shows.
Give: 11:41
